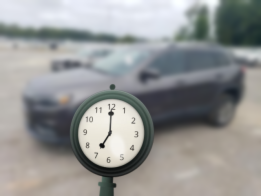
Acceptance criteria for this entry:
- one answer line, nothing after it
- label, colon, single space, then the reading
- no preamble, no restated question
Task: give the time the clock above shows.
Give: 7:00
